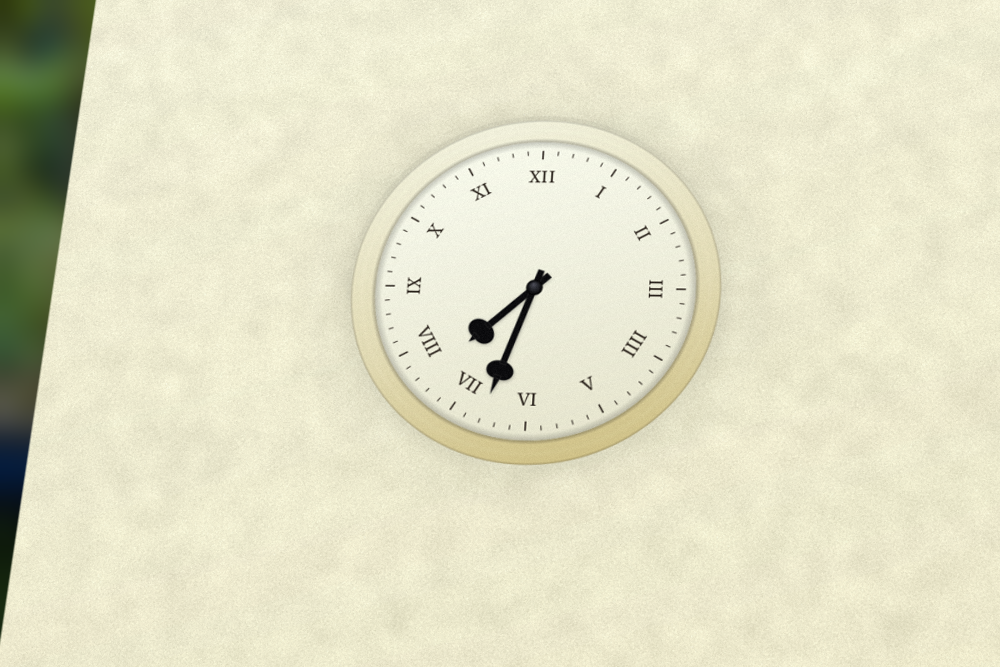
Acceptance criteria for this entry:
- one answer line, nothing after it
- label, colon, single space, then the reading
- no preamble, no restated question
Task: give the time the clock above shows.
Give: 7:33
